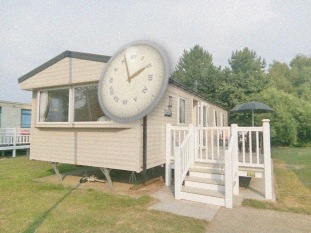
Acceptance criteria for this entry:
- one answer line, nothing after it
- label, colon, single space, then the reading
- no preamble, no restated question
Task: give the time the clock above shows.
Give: 1:56
